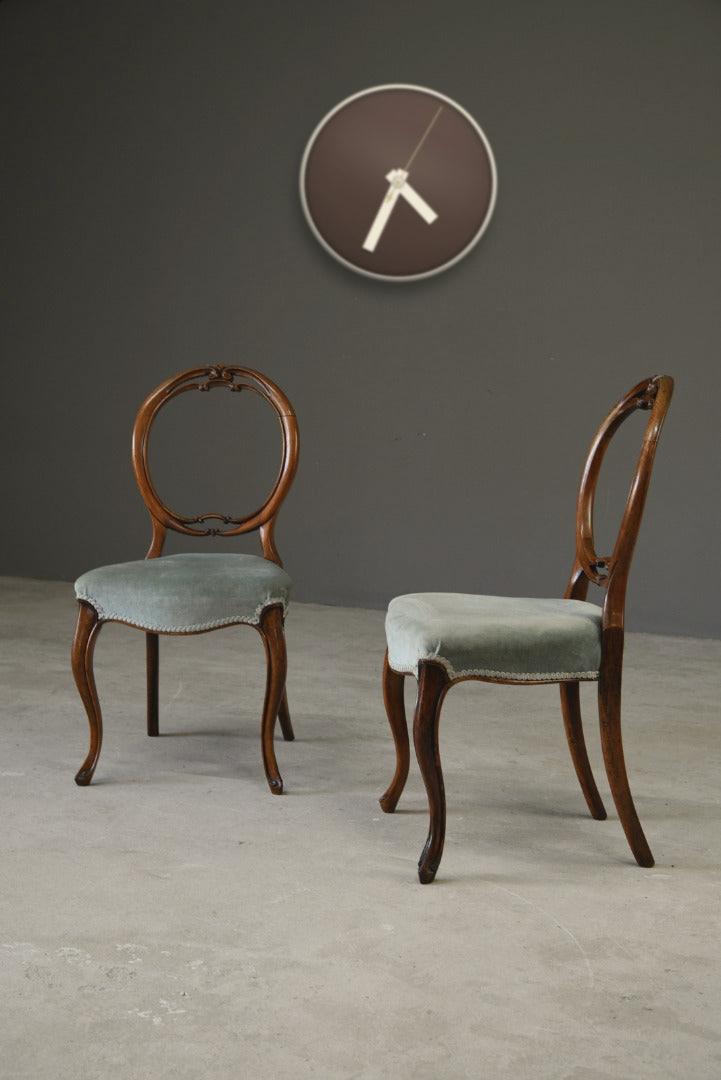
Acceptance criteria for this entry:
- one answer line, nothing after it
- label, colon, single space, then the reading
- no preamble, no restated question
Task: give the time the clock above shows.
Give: 4:34:05
